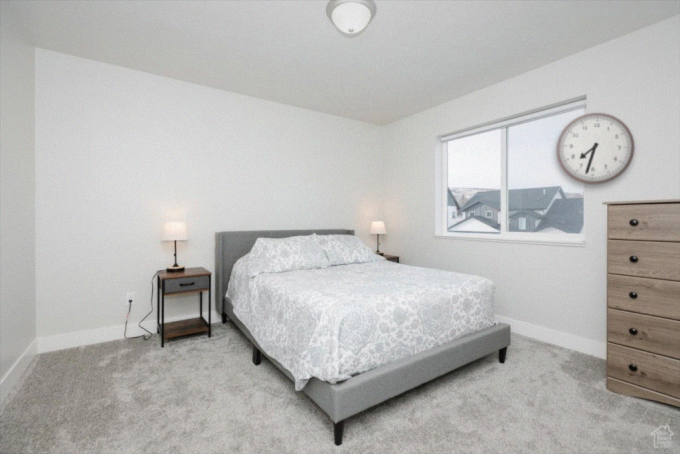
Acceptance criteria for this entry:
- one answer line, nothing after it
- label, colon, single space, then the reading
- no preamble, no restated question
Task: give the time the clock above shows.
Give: 7:32
